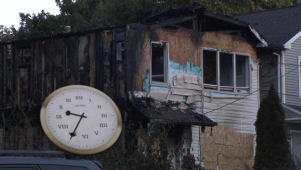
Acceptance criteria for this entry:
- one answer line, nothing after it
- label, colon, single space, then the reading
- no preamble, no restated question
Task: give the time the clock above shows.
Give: 9:35
